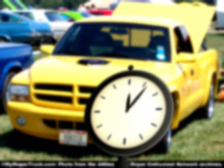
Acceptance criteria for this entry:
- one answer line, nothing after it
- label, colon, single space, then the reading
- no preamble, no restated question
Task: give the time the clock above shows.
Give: 12:06
